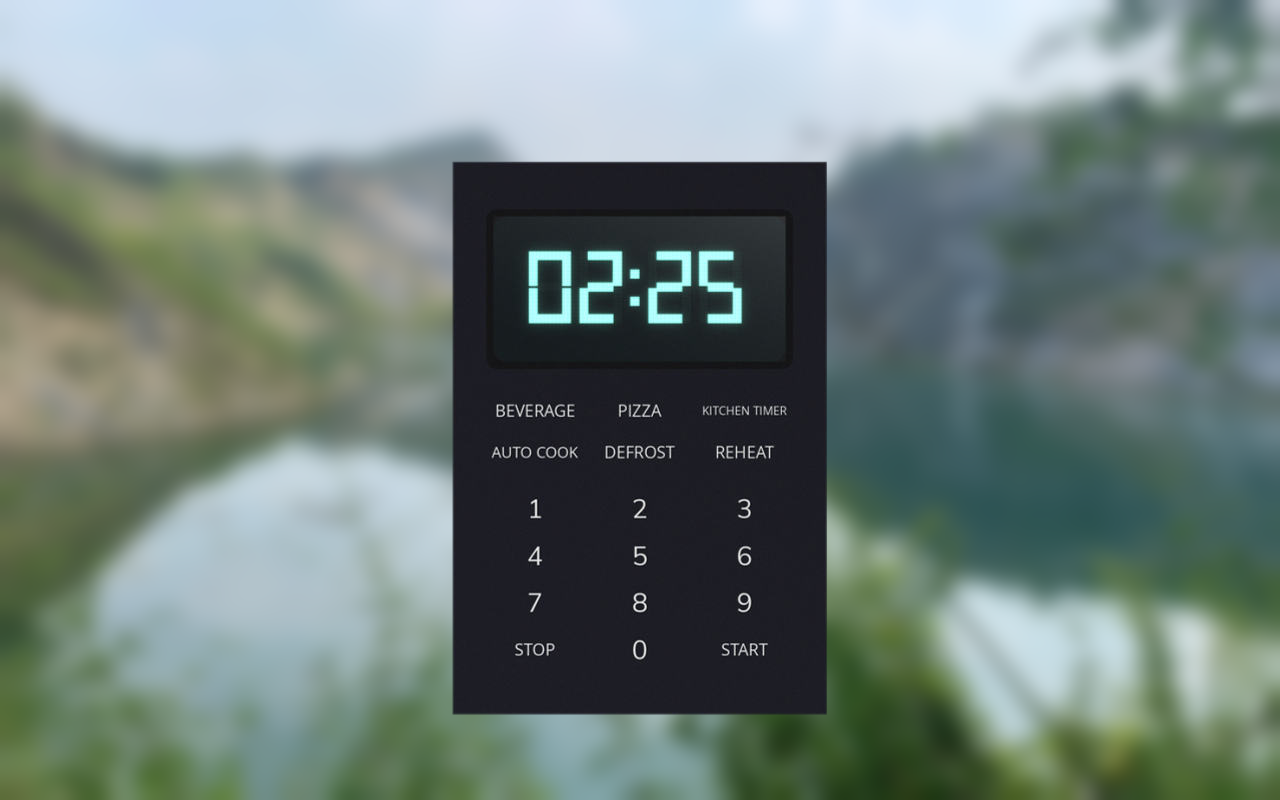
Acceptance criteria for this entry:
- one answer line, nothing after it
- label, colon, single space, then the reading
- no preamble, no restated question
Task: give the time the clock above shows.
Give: 2:25
